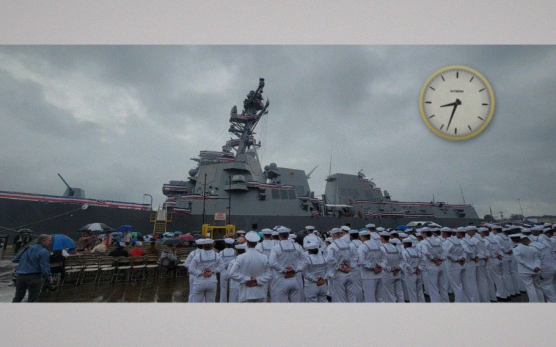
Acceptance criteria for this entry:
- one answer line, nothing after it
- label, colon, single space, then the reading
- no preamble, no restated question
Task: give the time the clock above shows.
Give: 8:33
